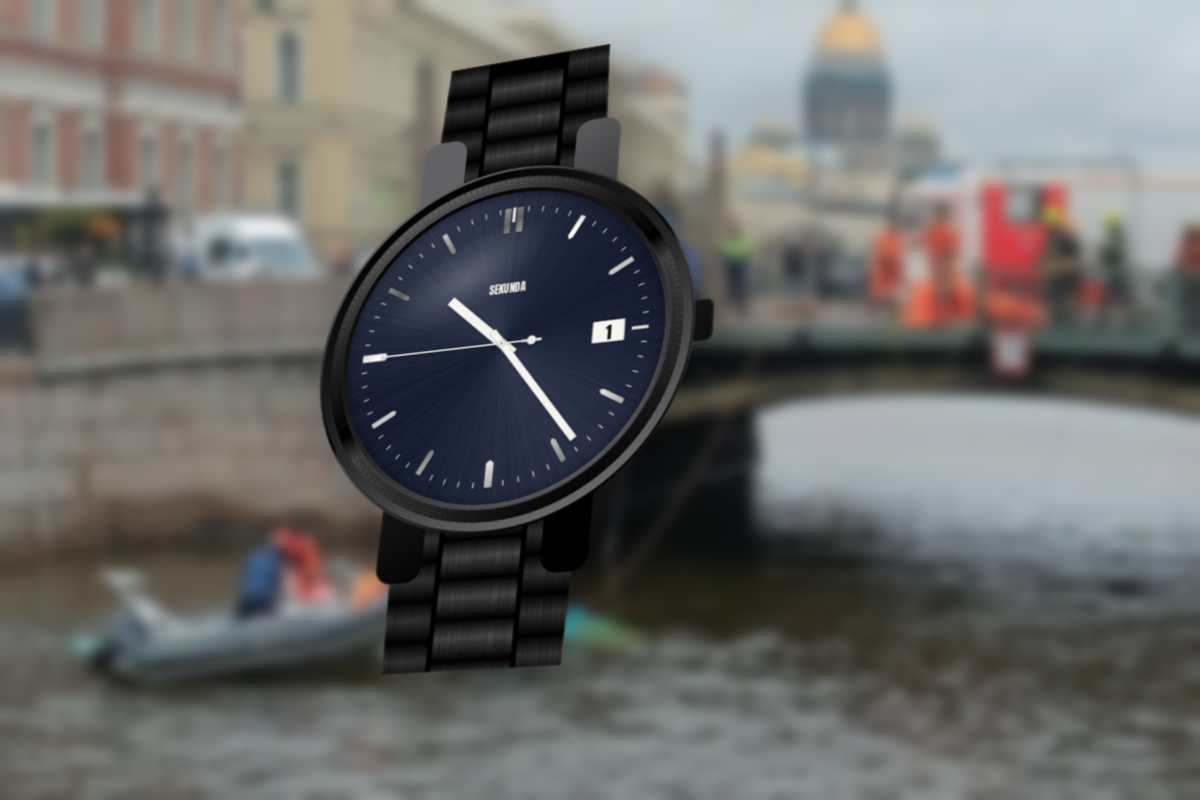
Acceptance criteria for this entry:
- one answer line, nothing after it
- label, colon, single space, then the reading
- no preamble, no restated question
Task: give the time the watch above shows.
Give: 10:23:45
